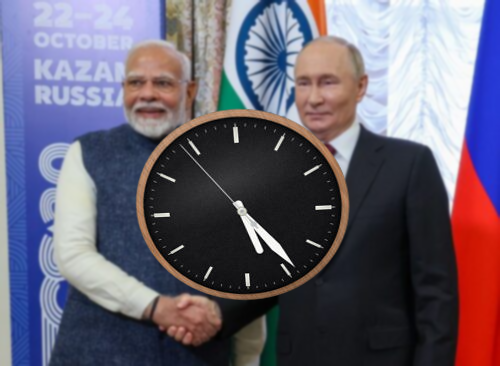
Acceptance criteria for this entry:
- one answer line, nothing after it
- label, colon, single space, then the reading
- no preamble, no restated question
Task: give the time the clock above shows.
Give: 5:23:54
